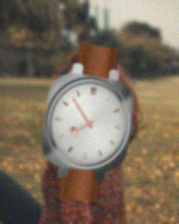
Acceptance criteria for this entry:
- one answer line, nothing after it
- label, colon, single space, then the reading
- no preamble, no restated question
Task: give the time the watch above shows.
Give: 7:53
